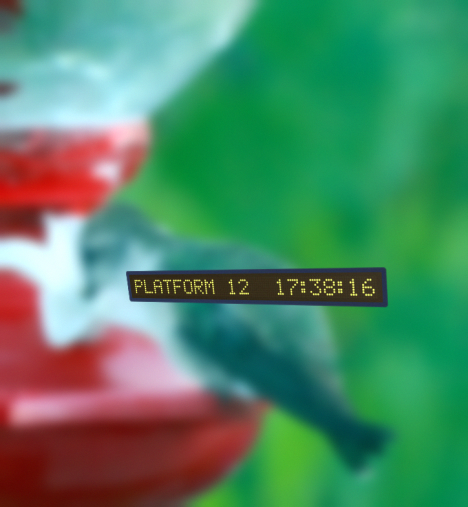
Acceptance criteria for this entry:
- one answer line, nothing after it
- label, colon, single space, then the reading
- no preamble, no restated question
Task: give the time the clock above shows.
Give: 17:38:16
